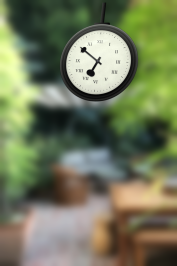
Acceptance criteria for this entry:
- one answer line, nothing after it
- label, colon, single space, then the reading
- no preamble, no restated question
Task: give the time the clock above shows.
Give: 6:51
